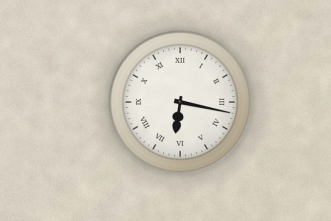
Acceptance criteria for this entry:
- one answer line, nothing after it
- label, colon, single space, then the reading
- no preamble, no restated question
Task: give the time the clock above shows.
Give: 6:17
